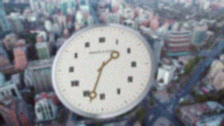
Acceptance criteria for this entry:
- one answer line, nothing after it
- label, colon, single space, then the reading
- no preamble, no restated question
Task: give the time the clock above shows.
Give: 1:33
